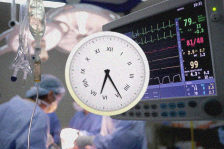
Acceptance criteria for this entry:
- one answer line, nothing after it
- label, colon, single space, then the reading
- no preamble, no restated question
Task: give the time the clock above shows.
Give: 6:24
